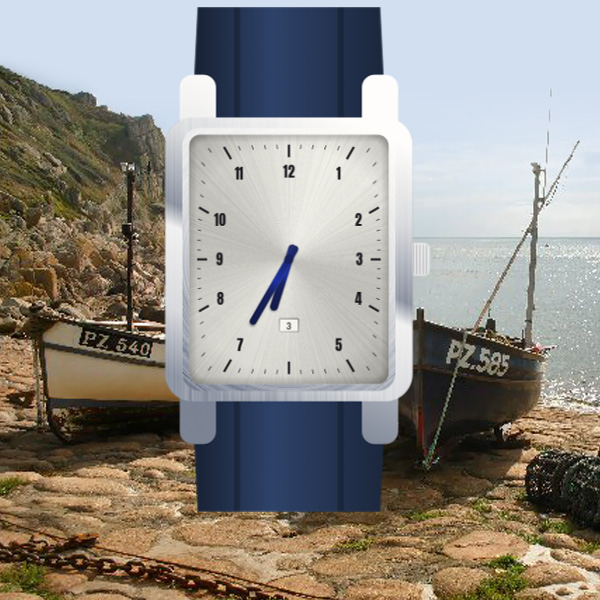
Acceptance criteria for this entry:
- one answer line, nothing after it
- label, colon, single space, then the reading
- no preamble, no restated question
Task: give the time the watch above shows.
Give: 6:35
